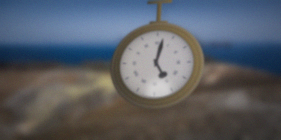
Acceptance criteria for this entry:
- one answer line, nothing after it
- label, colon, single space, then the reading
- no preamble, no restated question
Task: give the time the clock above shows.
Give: 5:02
